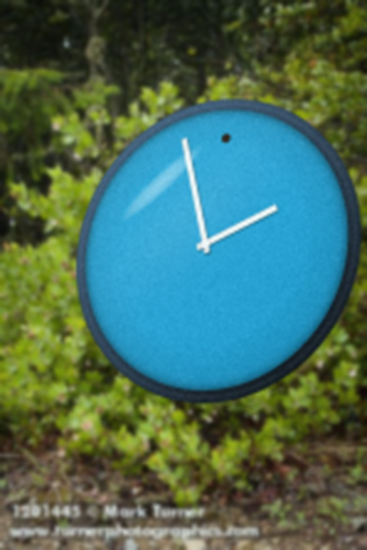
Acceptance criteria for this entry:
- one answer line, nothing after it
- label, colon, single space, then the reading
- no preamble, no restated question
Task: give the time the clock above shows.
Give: 1:56
